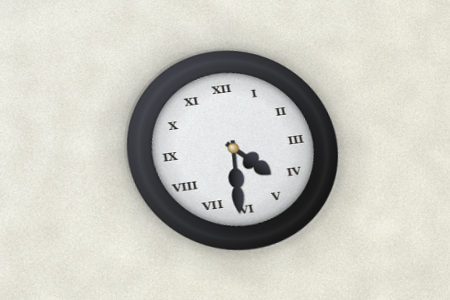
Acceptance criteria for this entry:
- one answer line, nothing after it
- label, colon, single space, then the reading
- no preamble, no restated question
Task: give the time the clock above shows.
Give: 4:31
